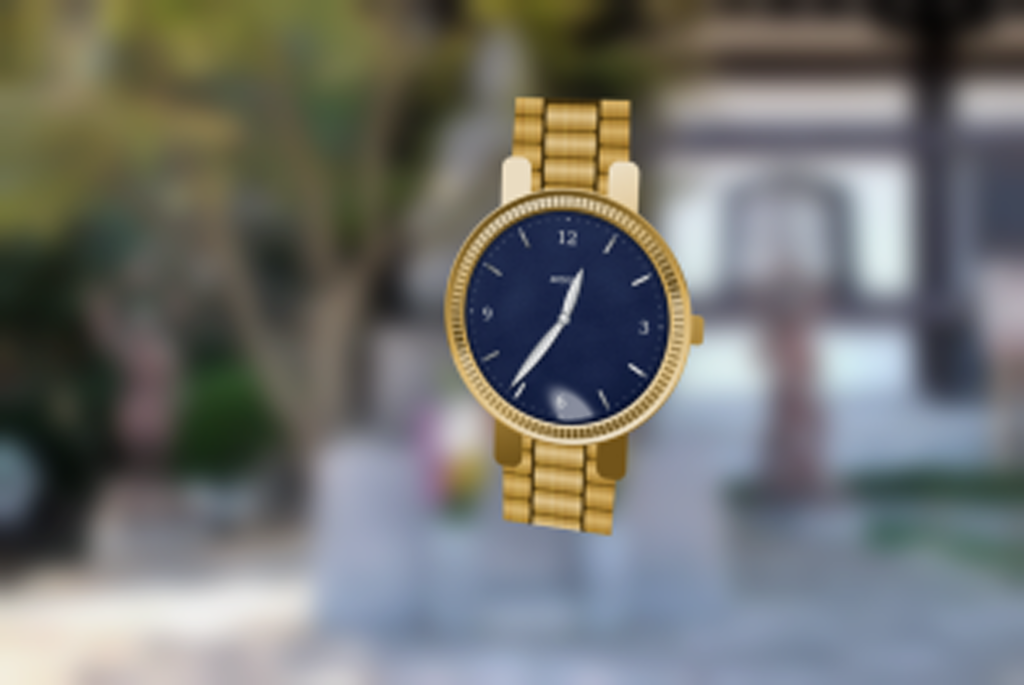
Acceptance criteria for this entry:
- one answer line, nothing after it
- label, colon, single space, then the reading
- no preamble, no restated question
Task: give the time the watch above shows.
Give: 12:36
